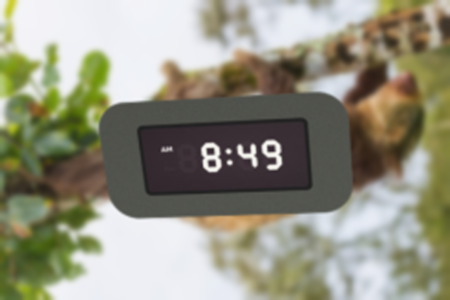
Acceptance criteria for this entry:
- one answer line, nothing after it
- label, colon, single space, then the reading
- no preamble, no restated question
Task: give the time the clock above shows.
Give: 8:49
